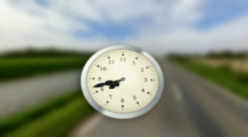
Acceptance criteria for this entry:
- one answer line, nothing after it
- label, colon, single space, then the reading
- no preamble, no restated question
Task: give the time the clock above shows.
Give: 7:42
